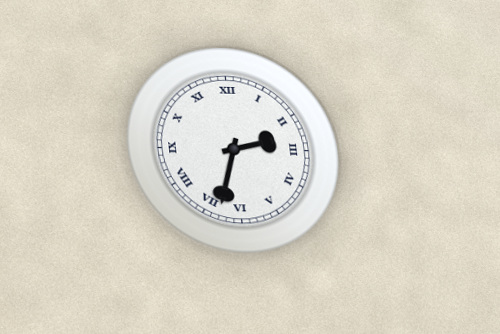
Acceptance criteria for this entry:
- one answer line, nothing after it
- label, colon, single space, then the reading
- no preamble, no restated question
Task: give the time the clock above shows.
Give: 2:33
